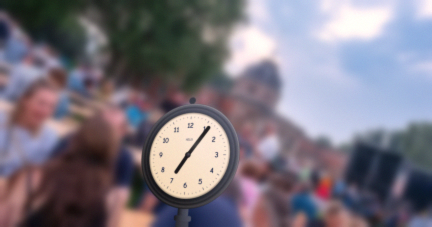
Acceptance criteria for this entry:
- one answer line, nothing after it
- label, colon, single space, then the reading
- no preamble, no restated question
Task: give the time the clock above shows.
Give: 7:06
